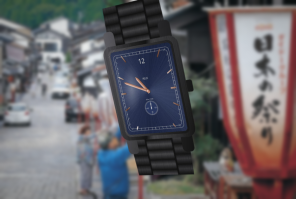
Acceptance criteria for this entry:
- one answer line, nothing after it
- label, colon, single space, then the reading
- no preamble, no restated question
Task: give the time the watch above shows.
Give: 10:49
